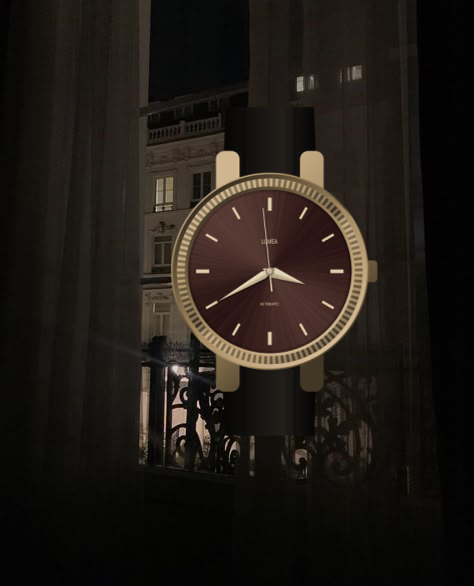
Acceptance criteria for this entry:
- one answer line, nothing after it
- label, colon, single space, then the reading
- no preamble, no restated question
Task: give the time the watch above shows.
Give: 3:39:59
